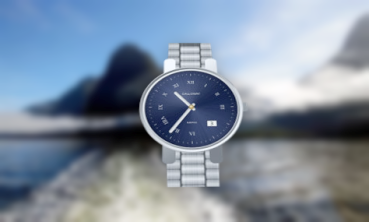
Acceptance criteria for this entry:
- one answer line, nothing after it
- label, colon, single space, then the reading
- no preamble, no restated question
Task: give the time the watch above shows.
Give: 10:36
